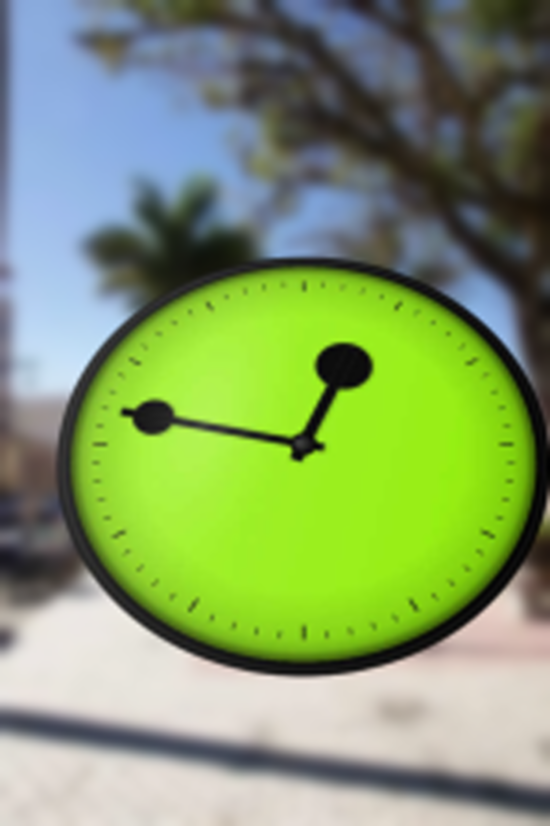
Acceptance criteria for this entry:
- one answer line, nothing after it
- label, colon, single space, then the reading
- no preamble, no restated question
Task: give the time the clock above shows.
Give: 12:47
